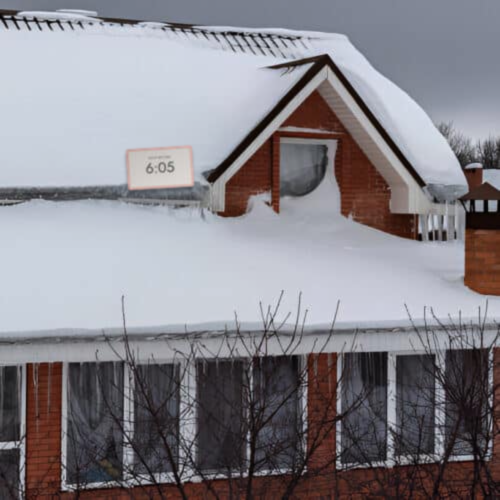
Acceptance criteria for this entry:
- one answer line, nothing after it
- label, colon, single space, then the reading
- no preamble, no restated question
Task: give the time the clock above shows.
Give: 6:05
